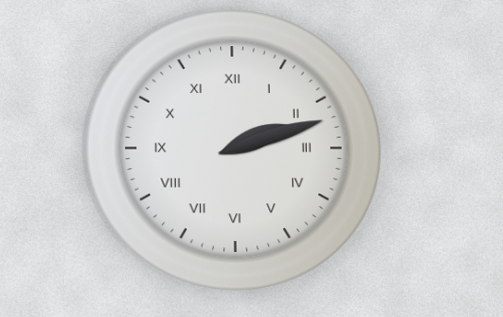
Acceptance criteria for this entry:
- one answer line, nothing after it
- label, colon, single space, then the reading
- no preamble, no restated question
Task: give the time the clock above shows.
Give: 2:12
